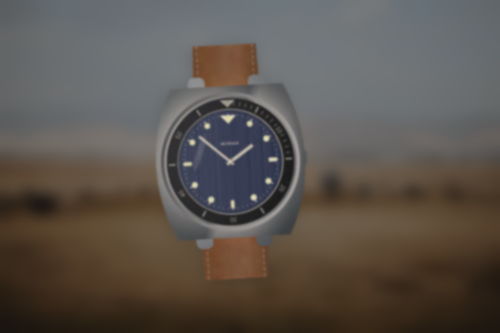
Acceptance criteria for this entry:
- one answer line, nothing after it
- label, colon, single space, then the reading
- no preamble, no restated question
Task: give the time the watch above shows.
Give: 1:52
